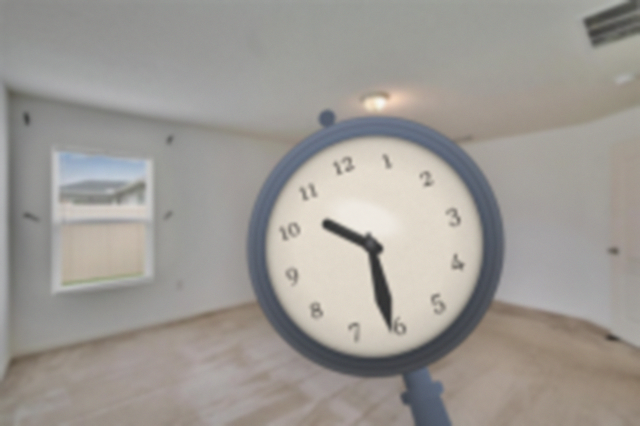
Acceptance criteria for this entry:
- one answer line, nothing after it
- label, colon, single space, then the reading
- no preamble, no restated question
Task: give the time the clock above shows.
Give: 10:31
